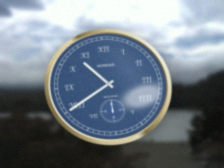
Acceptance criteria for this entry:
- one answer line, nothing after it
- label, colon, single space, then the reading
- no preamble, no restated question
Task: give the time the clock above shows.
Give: 10:40
